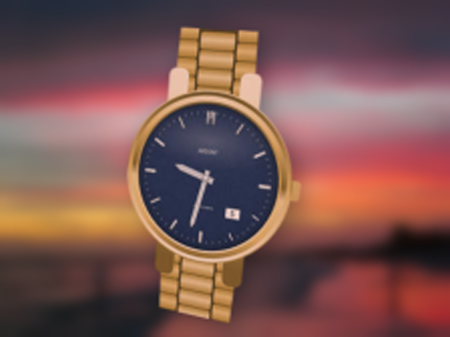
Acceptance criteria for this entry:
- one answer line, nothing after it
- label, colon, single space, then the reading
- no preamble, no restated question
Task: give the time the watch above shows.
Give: 9:32
